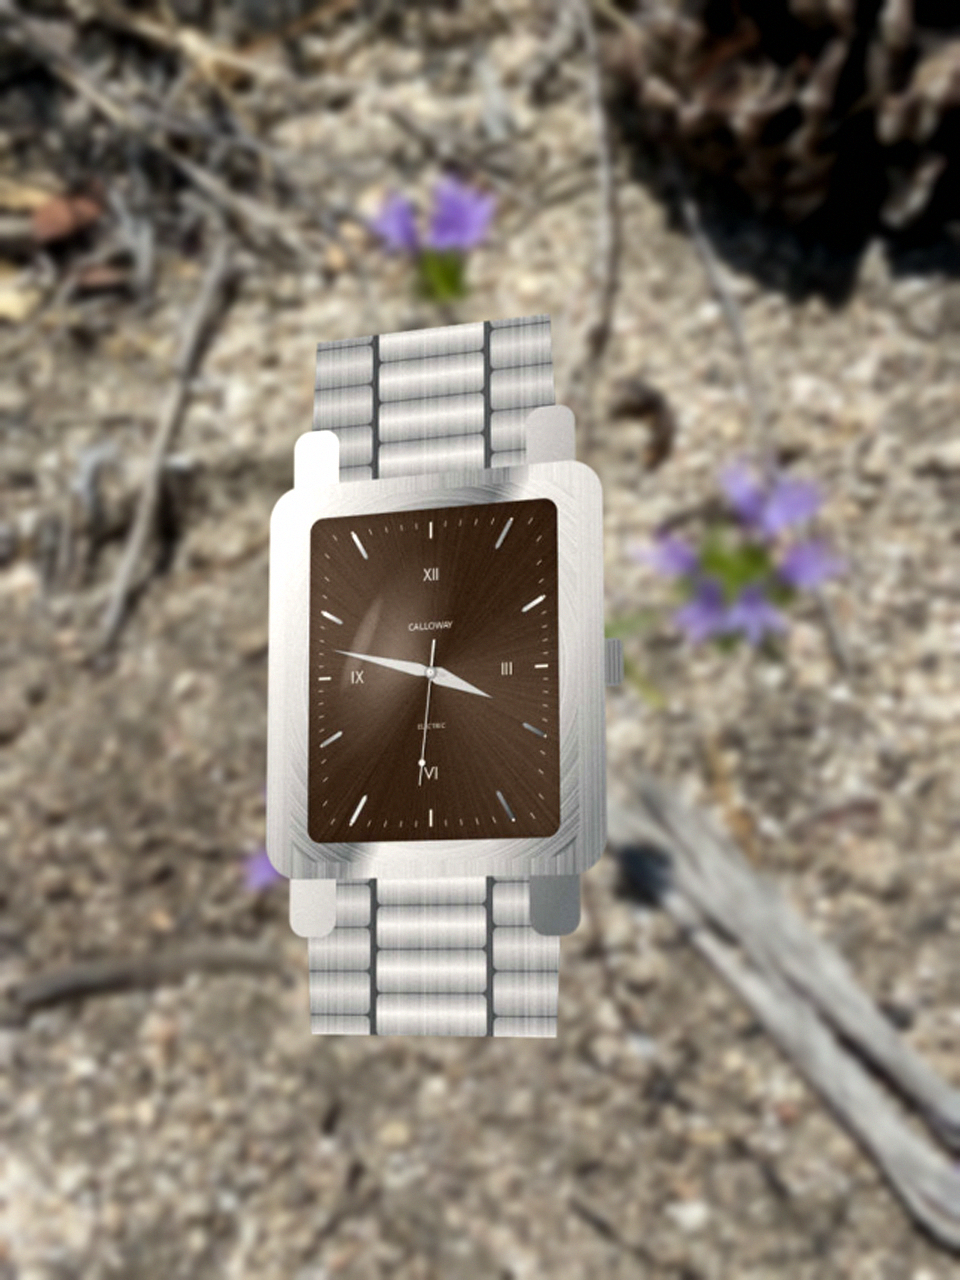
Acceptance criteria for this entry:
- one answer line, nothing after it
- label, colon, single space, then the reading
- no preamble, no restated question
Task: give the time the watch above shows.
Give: 3:47:31
